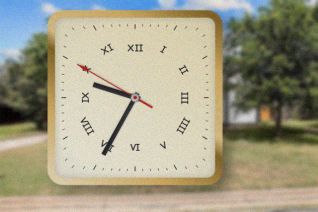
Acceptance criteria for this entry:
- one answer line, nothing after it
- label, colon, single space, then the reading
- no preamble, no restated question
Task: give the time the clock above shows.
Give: 9:34:50
